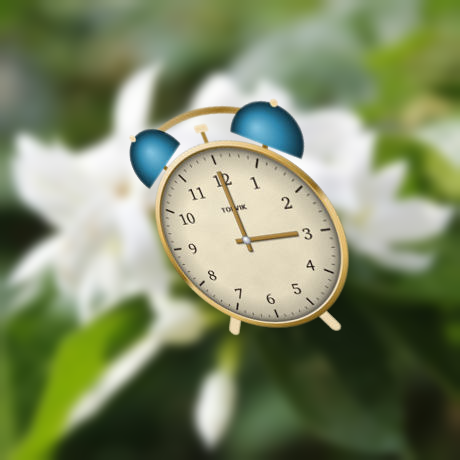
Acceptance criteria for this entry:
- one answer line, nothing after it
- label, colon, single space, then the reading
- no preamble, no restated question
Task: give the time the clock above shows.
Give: 3:00
